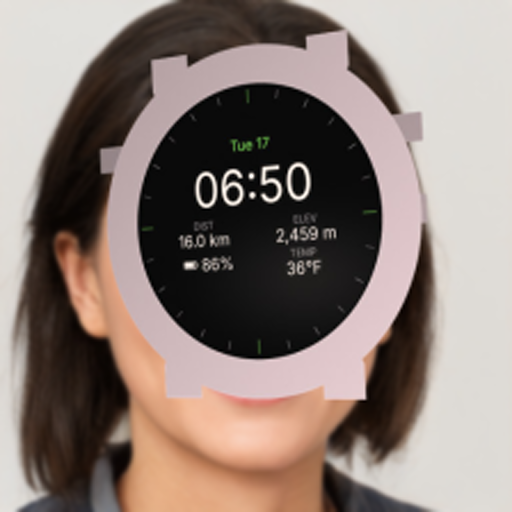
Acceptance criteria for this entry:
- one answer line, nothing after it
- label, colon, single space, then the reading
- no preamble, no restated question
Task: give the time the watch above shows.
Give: 6:50
